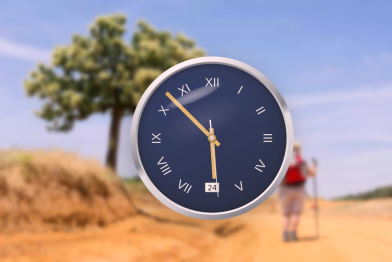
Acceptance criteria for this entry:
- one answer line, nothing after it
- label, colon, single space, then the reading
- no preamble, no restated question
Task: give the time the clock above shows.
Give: 5:52:29
